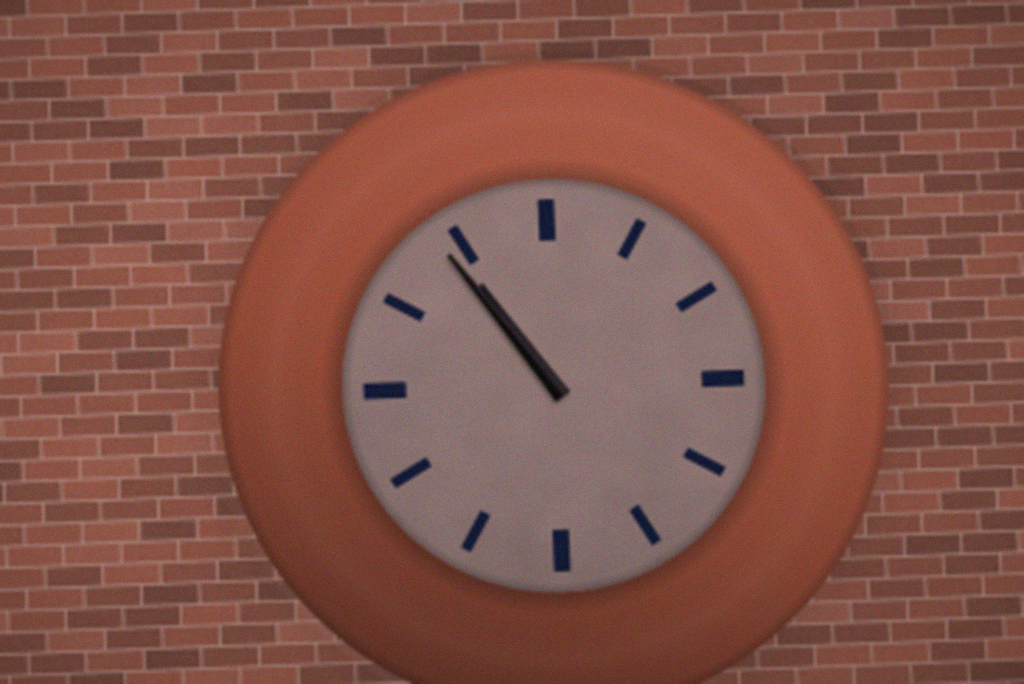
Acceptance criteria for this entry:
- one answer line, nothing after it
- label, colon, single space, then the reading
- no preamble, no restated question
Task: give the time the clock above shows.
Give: 10:54
